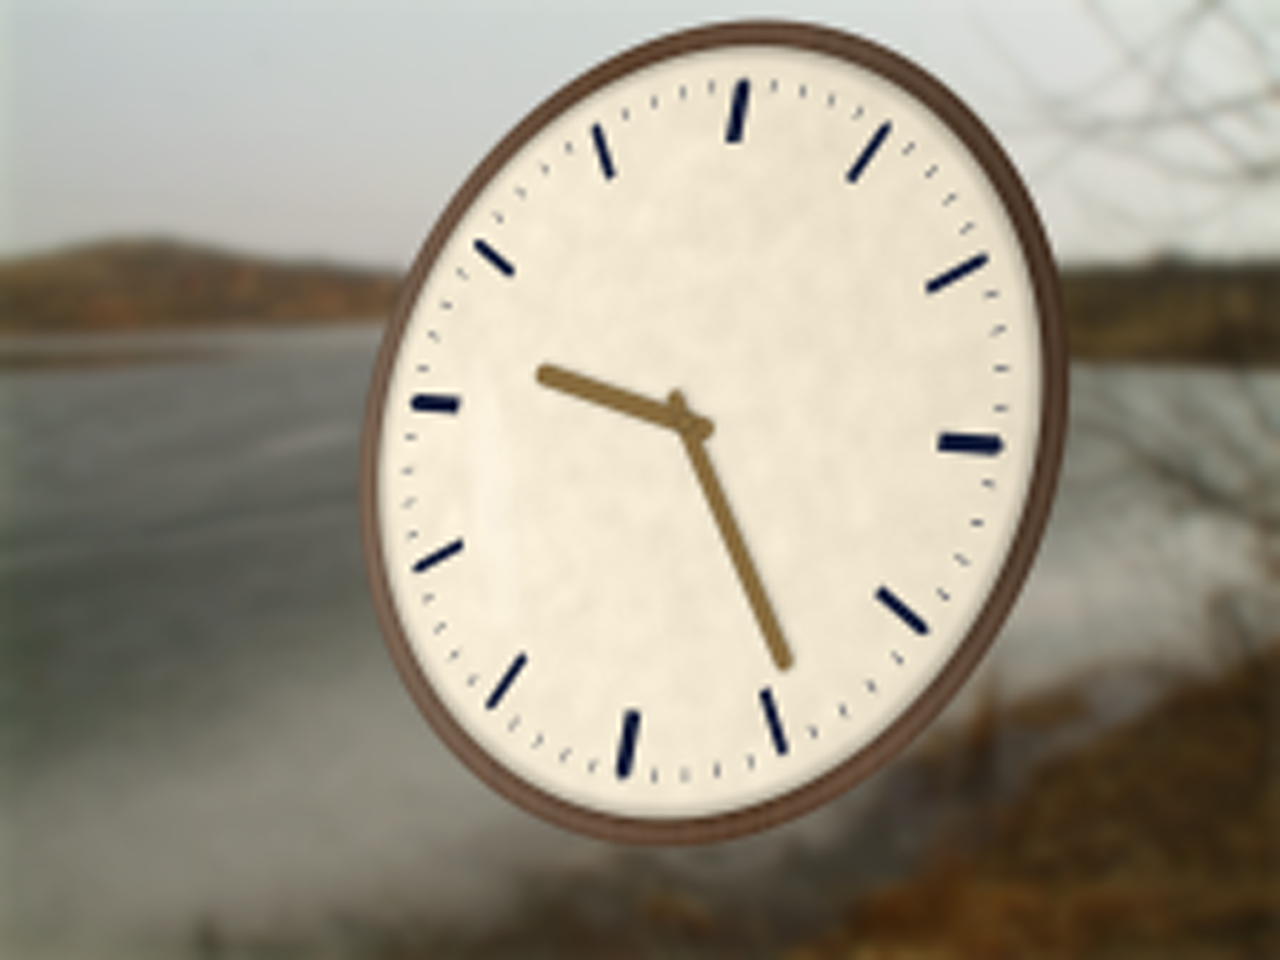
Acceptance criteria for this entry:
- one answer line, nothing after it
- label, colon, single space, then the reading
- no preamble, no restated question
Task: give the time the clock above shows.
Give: 9:24
